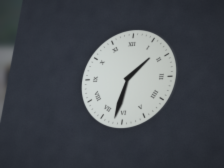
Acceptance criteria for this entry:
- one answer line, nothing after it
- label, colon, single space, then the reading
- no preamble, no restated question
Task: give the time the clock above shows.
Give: 1:32
